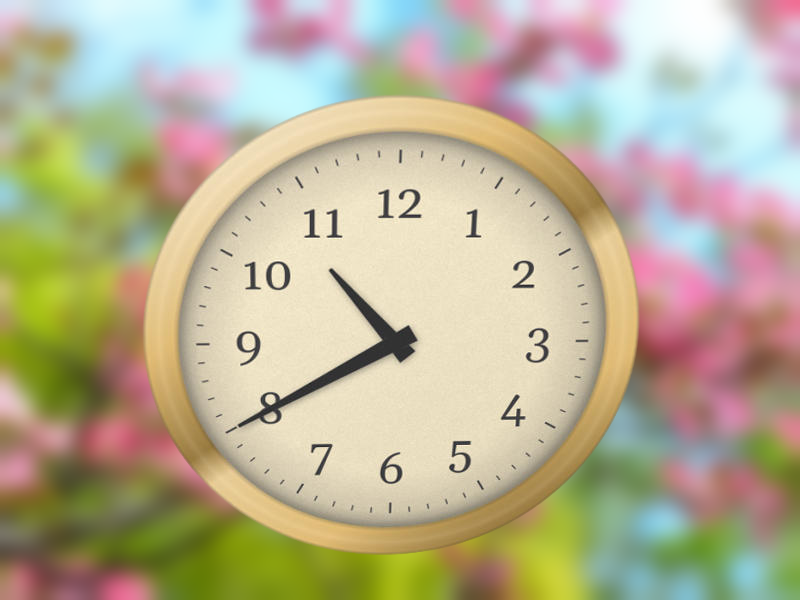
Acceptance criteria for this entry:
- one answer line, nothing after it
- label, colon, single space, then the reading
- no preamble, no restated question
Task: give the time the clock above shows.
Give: 10:40
